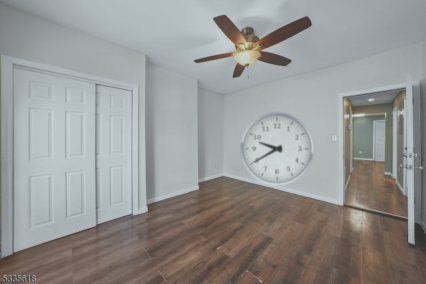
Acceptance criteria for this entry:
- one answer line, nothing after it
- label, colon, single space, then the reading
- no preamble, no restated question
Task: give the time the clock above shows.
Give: 9:40
